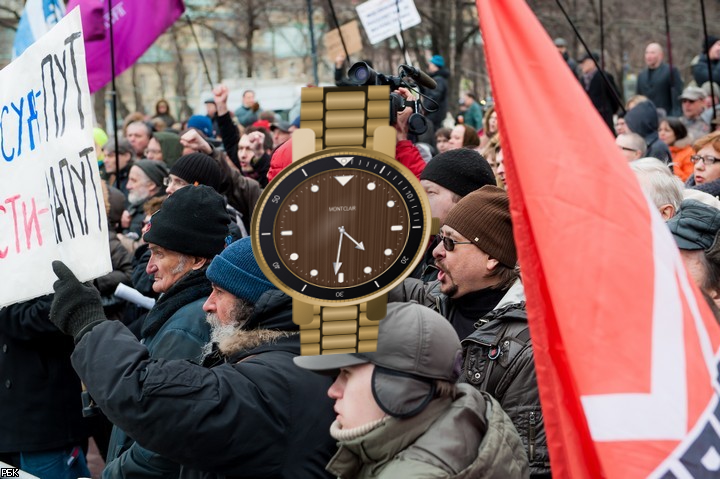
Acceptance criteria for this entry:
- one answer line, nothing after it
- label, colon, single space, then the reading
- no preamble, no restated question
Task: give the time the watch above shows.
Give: 4:31
